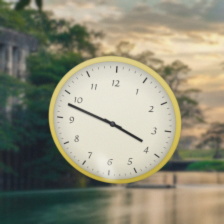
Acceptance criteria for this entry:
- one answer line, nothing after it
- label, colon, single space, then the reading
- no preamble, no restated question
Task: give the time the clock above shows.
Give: 3:48
